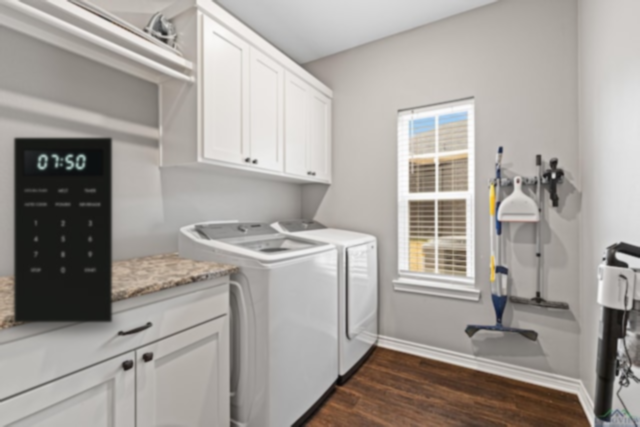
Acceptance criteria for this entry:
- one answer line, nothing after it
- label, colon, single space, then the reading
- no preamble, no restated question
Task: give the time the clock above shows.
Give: 7:50
